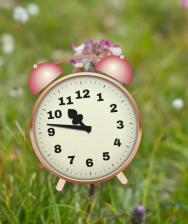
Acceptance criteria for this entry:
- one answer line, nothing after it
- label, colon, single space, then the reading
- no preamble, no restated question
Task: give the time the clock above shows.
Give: 10:47
